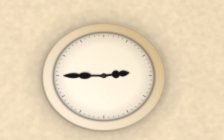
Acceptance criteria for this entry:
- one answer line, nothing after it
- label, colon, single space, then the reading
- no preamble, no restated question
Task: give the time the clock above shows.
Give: 2:45
